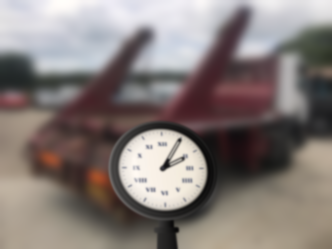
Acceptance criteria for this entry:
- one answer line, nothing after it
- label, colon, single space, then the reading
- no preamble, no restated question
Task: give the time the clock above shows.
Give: 2:05
